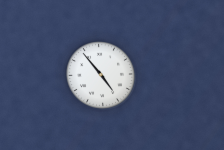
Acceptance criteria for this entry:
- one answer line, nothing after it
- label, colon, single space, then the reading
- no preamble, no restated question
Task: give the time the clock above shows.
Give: 4:54
